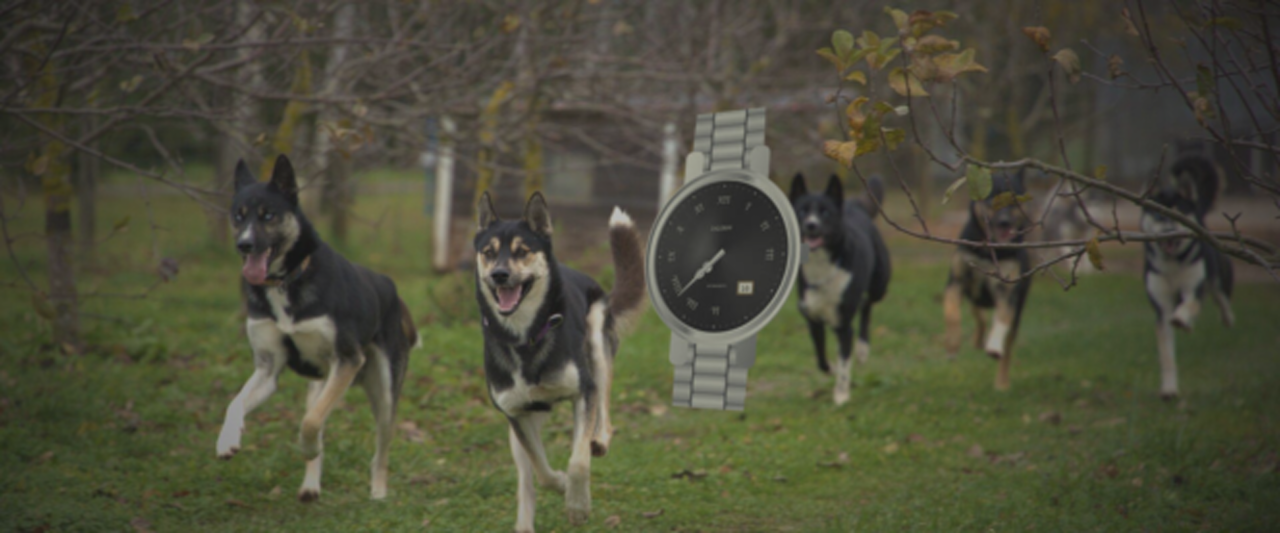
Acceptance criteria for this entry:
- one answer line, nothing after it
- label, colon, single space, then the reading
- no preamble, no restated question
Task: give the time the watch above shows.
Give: 7:38
